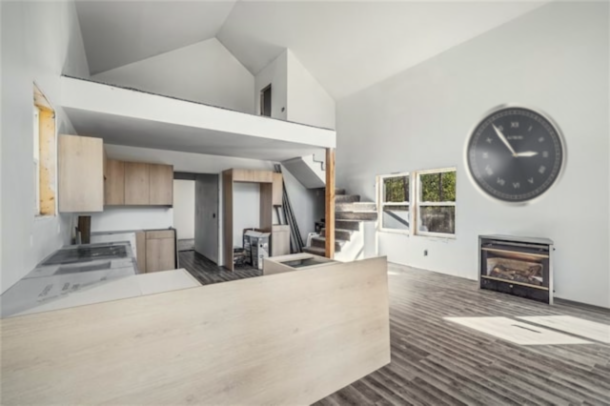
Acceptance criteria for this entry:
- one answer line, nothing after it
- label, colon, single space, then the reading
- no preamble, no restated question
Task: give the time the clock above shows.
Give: 2:54
